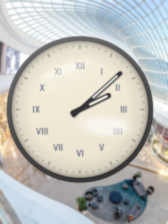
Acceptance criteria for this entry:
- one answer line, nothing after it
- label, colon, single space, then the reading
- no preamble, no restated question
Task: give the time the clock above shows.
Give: 2:08
